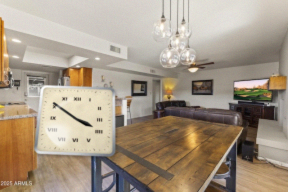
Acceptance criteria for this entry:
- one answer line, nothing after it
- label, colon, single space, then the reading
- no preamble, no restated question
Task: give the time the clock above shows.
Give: 3:51
